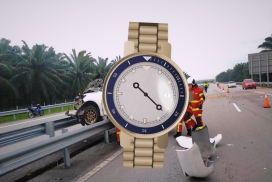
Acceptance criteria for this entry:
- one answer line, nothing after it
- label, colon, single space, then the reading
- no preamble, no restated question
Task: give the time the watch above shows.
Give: 10:22
